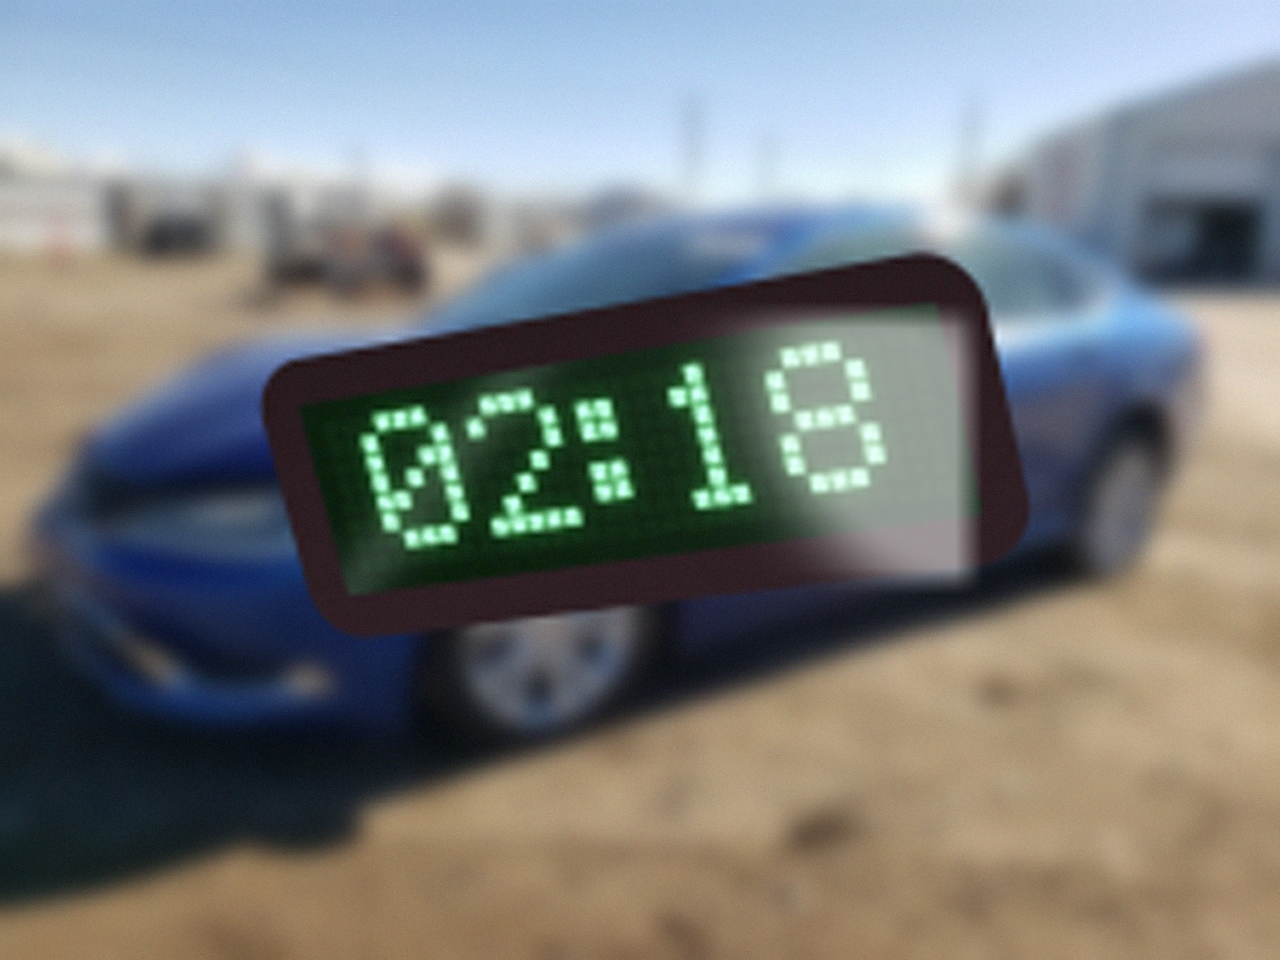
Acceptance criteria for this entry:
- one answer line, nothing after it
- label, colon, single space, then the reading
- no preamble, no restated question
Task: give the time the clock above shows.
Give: 2:18
